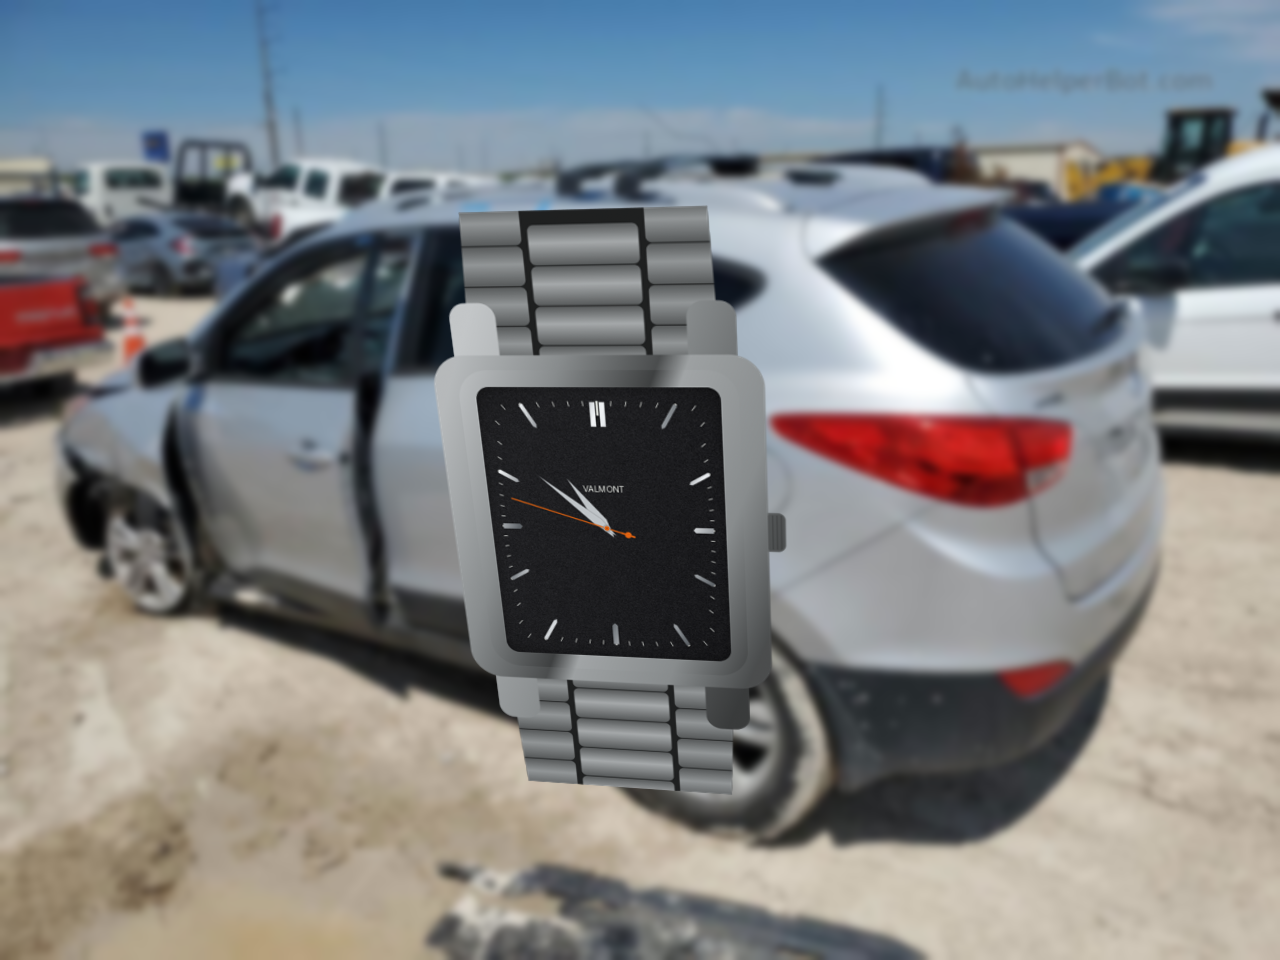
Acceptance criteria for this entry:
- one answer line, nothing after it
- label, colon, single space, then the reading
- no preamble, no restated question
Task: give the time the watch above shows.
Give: 10:51:48
